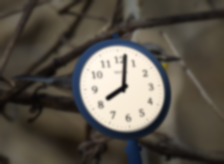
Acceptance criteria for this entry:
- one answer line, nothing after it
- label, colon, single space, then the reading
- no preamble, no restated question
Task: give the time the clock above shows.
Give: 8:02
